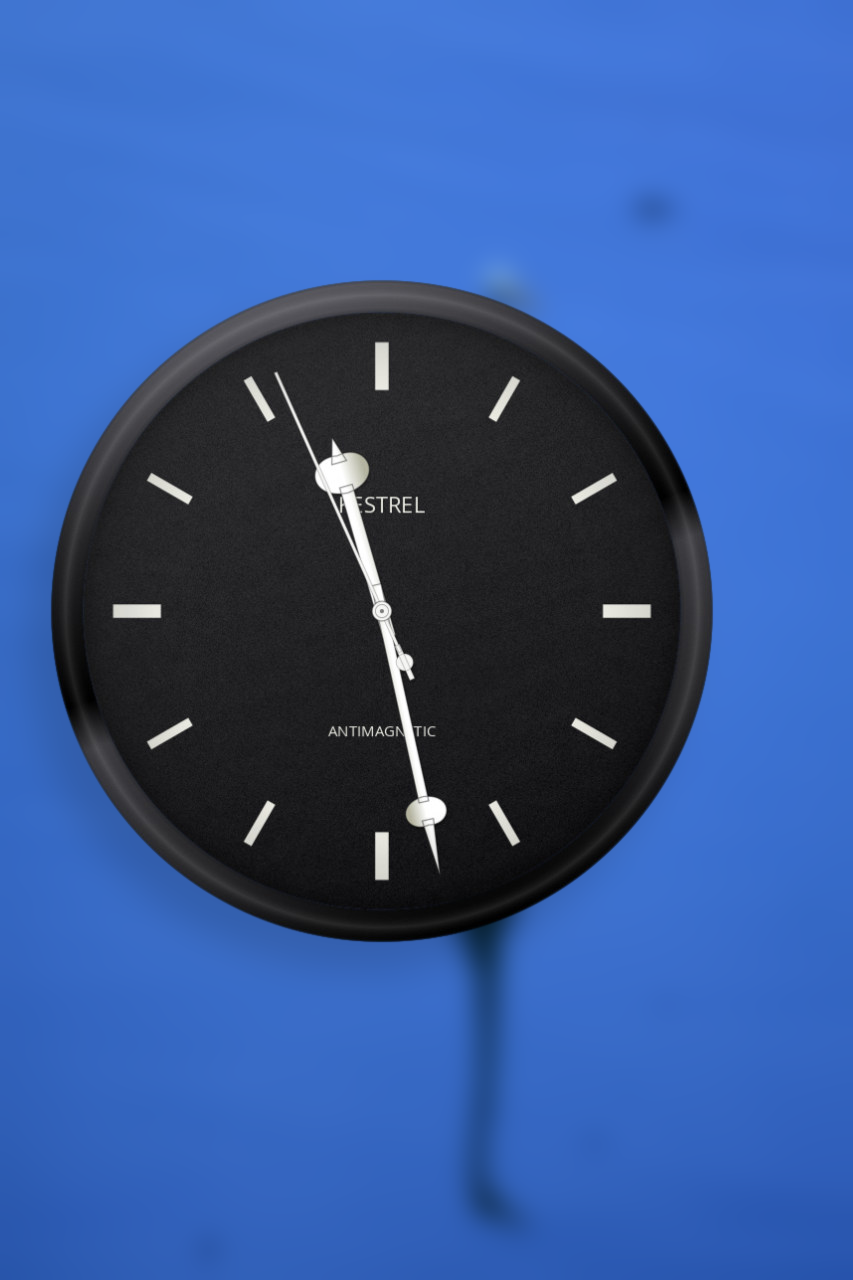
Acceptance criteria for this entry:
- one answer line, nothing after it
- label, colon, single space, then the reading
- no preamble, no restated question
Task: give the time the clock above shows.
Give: 11:27:56
